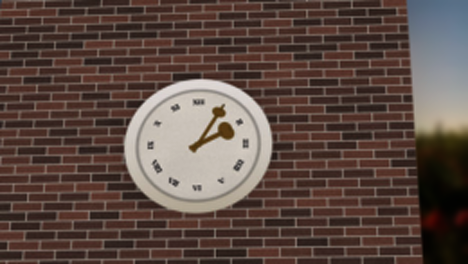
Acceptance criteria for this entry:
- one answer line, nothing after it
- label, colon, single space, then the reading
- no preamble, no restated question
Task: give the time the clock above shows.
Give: 2:05
